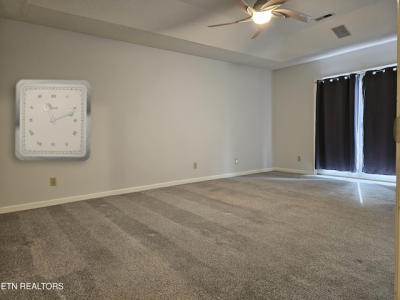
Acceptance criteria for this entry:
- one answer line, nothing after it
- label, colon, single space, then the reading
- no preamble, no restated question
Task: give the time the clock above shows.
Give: 11:11
